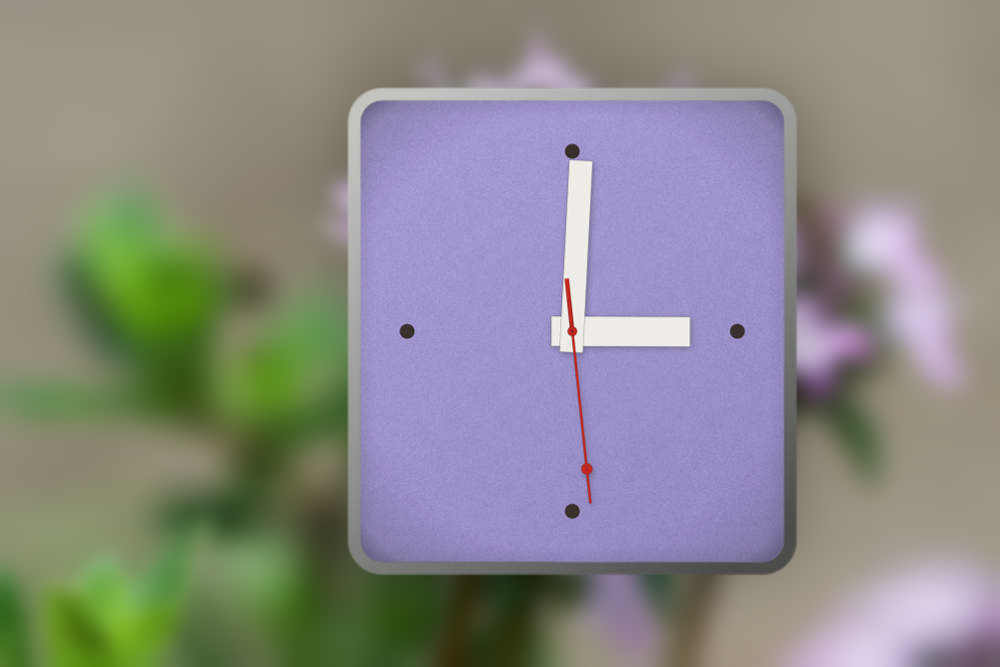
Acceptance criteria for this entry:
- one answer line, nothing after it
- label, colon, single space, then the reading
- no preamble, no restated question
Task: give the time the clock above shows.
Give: 3:00:29
